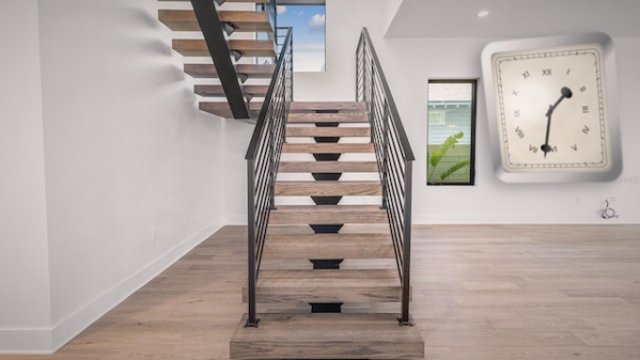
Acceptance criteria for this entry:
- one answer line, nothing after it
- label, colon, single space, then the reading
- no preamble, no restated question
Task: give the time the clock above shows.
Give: 1:32
